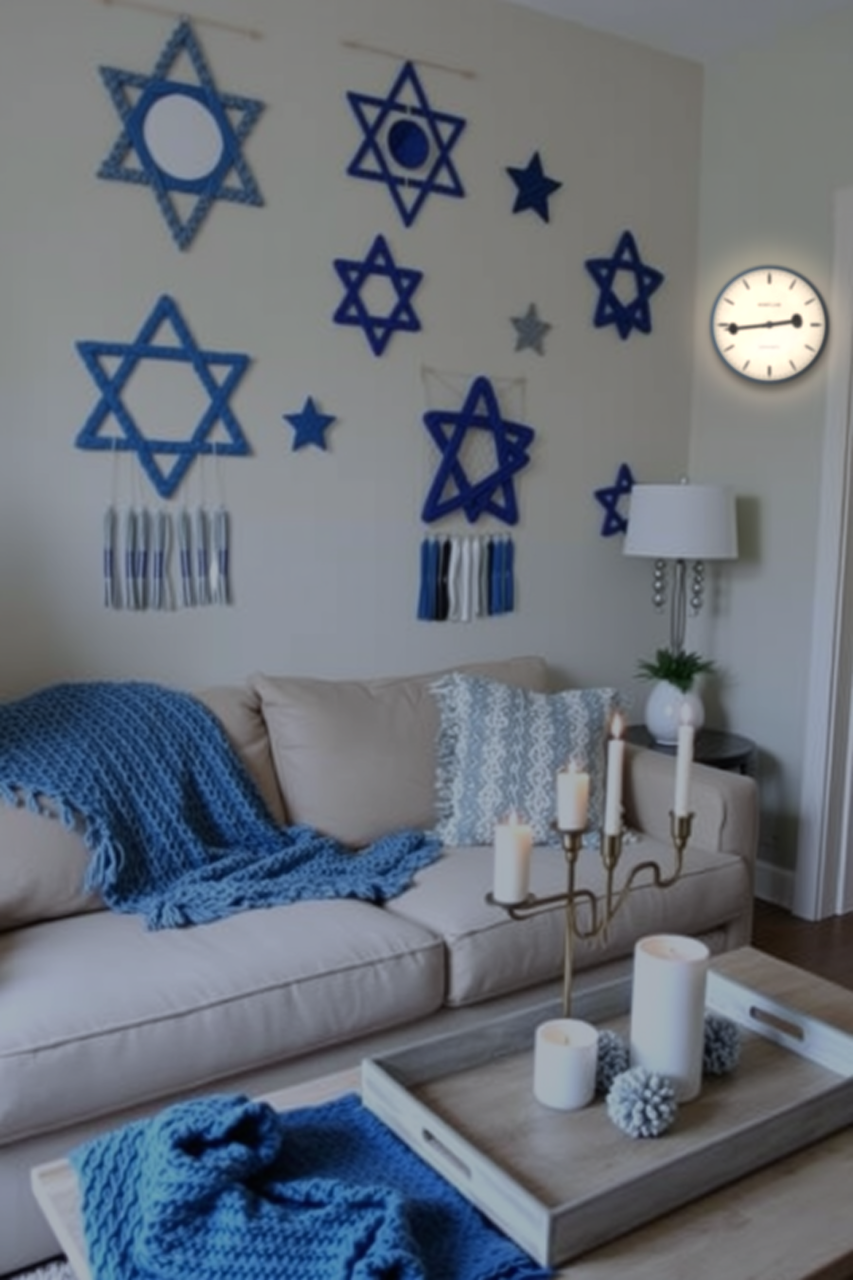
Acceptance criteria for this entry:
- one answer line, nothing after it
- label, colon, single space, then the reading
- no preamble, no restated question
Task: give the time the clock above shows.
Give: 2:44
